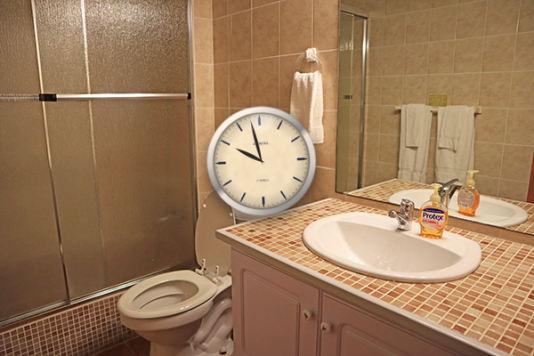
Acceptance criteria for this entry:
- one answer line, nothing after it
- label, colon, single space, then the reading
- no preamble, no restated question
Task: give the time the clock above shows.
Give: 9:58
